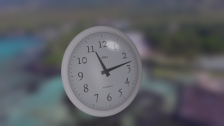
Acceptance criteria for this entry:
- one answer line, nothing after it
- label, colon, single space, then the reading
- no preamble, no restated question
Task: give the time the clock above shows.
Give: 11:13
